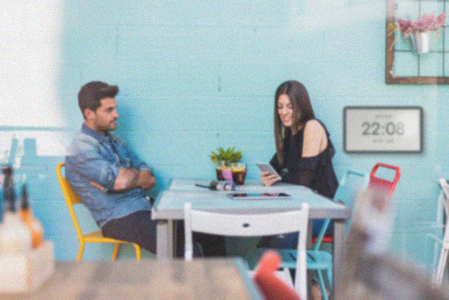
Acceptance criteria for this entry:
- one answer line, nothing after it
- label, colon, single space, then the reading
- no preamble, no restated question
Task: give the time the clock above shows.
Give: 22:08
